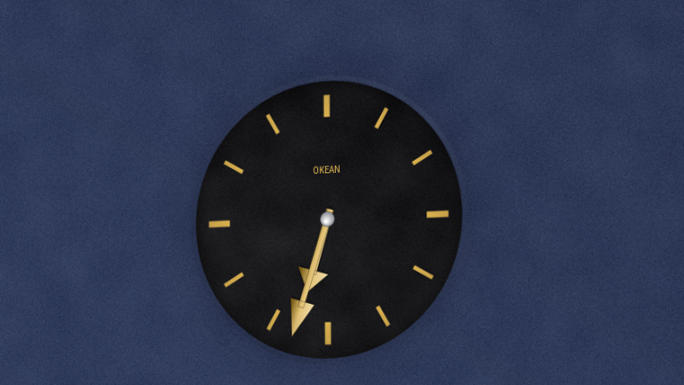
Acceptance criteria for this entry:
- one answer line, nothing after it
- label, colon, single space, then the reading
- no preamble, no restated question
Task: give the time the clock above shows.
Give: 6:33
